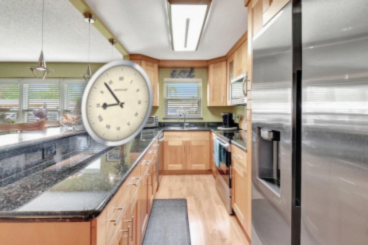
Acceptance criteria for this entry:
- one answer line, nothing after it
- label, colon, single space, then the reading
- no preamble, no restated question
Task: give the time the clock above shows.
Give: 8:53
